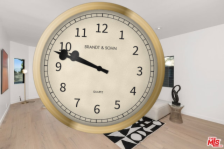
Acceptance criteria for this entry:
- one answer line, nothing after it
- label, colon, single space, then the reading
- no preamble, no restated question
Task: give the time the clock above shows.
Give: 9:48
